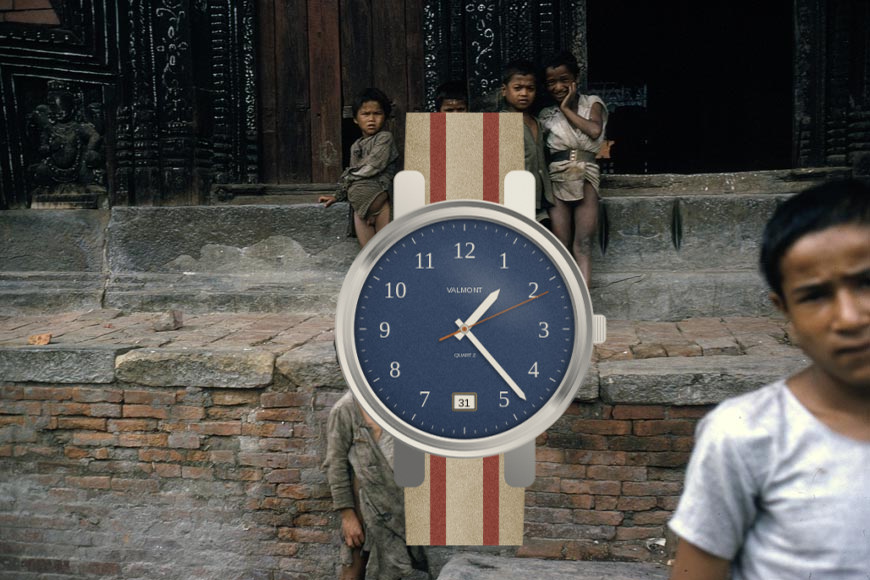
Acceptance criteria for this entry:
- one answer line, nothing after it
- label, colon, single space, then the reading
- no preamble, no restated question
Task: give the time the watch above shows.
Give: 1:23:11
